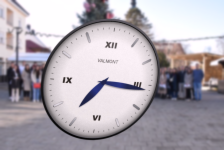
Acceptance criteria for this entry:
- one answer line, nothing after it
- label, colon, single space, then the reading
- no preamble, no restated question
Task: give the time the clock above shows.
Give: 7:16
